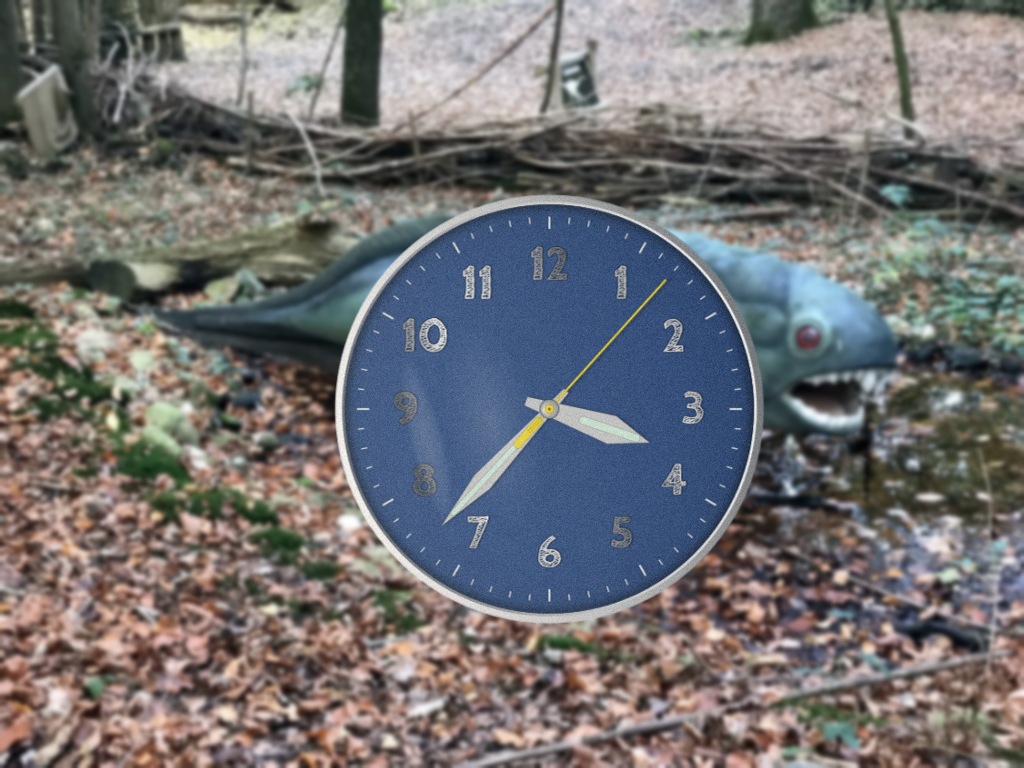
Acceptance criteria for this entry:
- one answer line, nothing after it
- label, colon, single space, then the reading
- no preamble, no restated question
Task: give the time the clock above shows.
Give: 3:37:07
